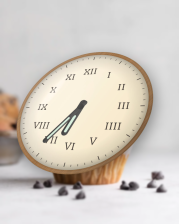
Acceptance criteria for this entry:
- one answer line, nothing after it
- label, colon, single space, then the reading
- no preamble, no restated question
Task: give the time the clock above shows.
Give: 6:36
